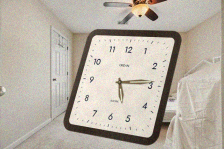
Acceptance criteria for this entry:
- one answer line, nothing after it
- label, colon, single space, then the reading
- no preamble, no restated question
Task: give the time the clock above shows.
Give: 5:14
